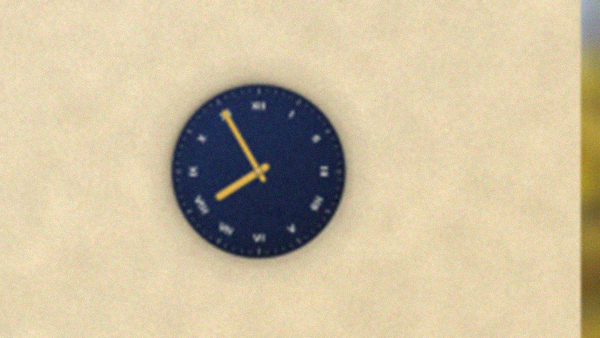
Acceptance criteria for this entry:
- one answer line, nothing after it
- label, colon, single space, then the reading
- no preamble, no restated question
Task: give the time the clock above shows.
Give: 7:55
